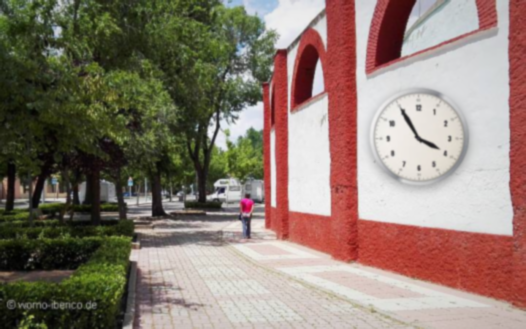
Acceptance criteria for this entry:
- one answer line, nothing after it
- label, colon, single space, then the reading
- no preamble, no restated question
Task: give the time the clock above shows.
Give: 3:55
